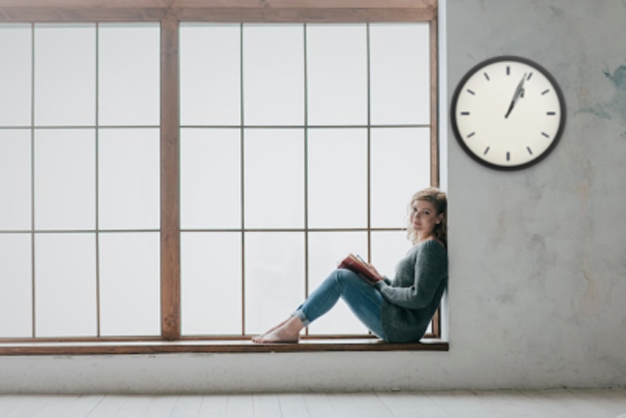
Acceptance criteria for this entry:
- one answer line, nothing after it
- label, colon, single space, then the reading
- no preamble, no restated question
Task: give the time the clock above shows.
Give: 1:04
